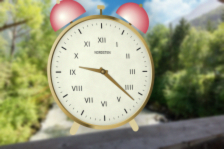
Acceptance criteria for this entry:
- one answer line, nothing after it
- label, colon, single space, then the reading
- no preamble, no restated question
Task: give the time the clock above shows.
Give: 9:22
